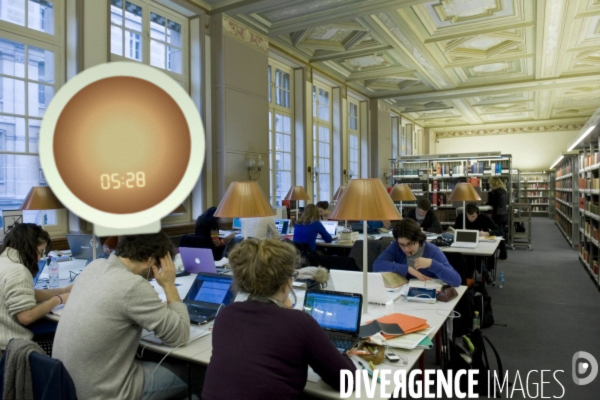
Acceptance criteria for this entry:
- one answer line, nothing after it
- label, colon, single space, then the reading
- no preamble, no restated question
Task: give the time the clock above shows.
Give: 5:28
